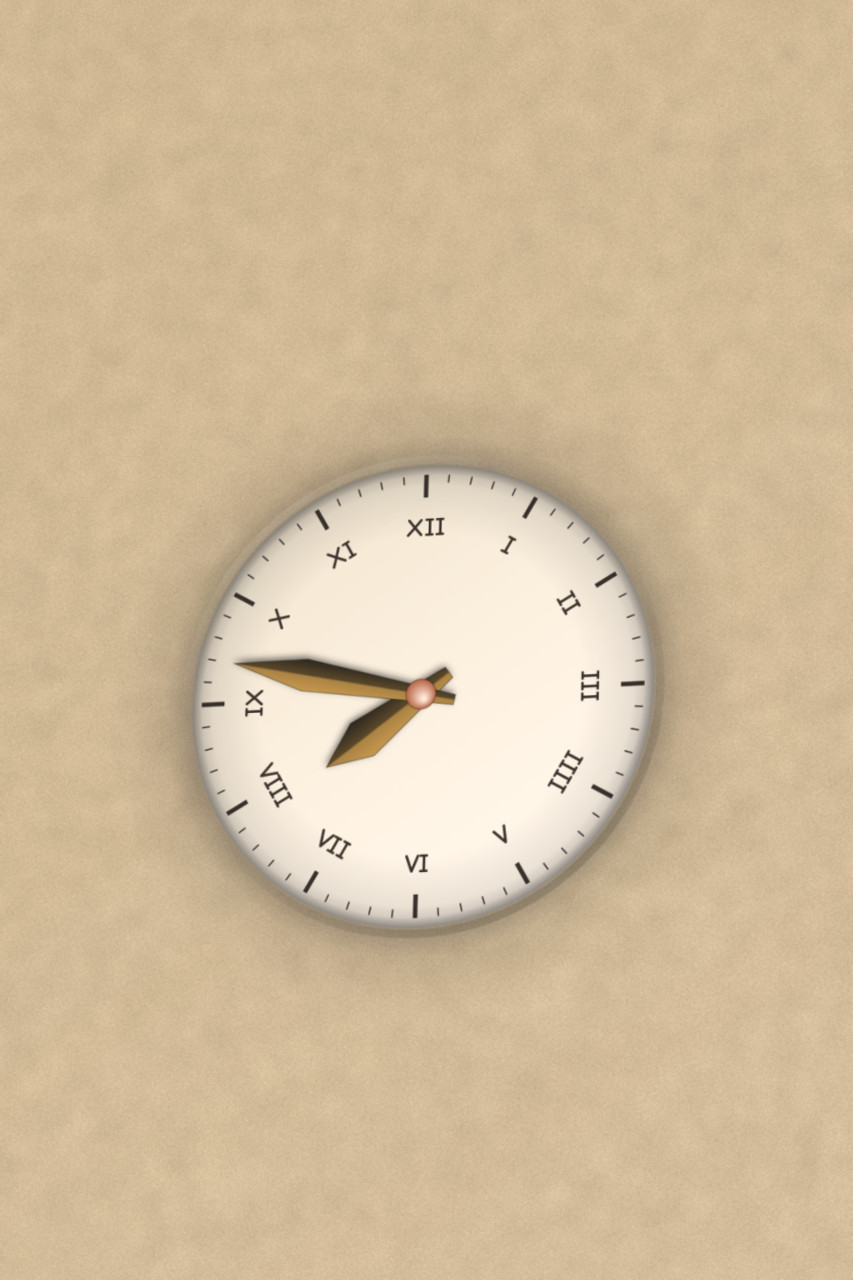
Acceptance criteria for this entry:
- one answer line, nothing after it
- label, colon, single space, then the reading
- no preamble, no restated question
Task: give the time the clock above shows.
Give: 7:47
